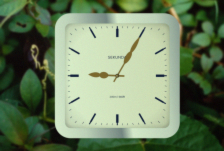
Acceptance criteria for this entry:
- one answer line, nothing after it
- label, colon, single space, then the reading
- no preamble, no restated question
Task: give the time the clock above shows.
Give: 9:05
